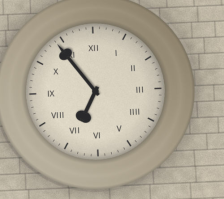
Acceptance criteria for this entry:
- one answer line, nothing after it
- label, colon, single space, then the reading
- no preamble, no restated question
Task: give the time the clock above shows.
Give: 6:54
